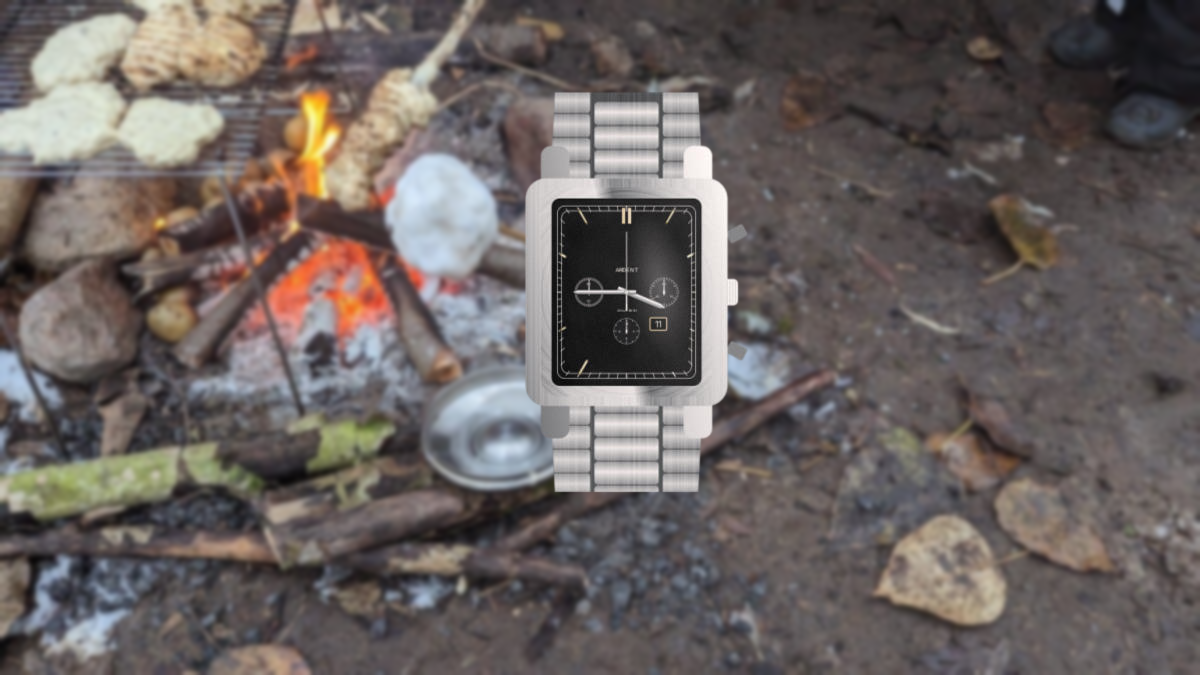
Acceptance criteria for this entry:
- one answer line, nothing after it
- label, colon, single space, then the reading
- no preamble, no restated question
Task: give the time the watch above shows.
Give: 3:45
